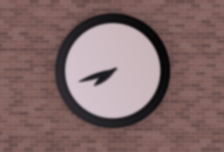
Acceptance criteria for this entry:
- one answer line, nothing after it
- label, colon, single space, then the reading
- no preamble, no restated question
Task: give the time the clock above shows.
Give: 7:42
